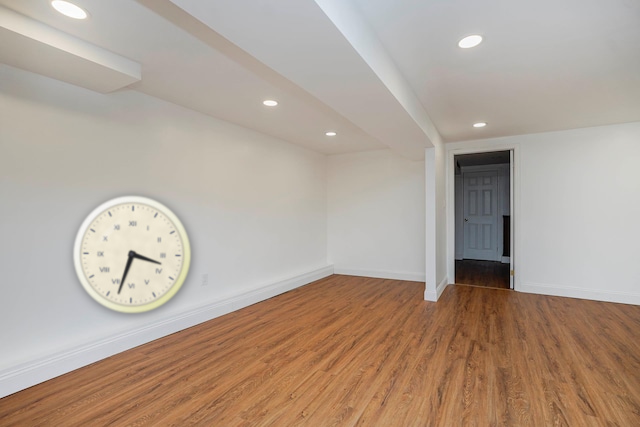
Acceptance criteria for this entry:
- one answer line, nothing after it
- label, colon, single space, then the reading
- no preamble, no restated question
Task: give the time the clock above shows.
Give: 3:33
